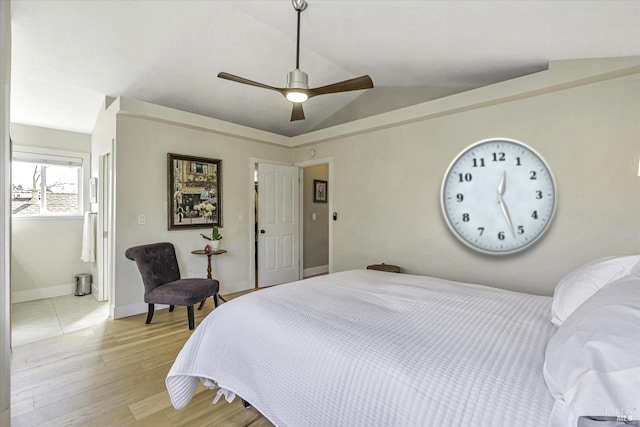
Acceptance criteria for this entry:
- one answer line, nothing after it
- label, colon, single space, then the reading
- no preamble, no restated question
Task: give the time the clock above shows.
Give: 12:27
